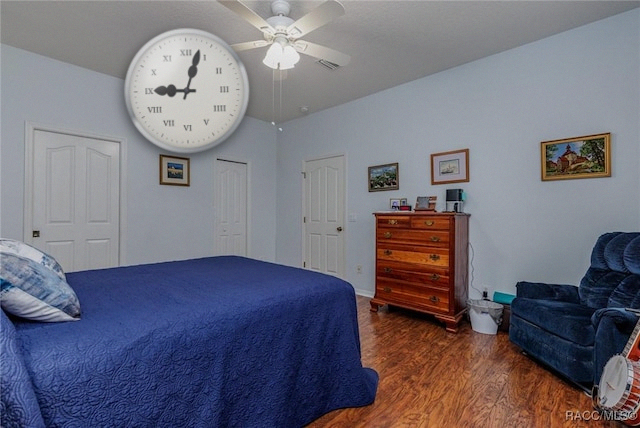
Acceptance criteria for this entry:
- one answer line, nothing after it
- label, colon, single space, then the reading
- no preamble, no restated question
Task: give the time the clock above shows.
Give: 9:03
